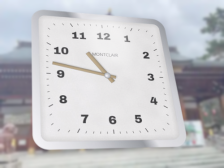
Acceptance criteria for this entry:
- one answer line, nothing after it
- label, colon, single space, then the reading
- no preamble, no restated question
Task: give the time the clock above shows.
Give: 10:47
